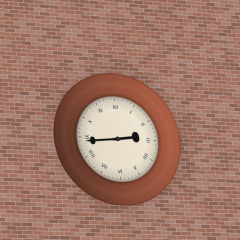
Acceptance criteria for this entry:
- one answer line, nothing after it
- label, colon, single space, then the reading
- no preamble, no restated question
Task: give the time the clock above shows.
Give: 2:44
